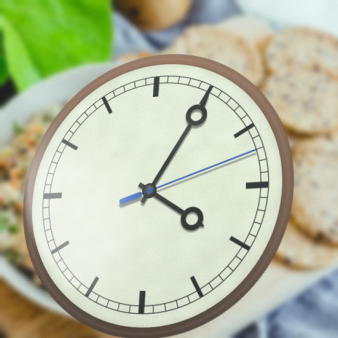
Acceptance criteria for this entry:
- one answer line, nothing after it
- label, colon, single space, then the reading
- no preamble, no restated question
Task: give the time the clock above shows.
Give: 4:05:12
